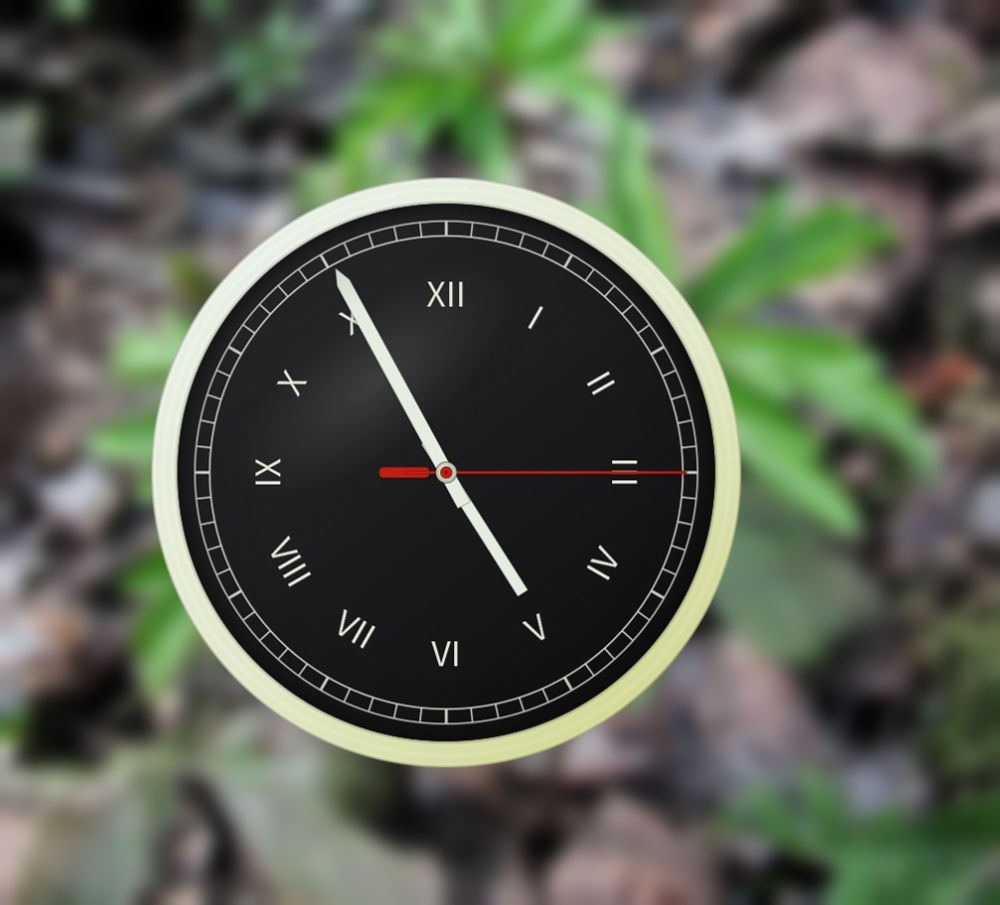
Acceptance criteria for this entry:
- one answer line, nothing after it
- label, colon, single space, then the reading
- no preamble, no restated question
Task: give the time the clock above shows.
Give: 4:55:15
